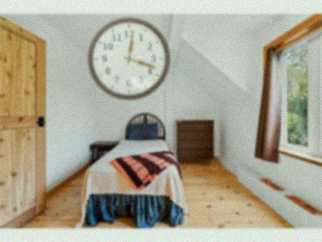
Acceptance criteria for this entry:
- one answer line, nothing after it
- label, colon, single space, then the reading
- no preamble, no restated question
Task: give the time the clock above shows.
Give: 12:18
